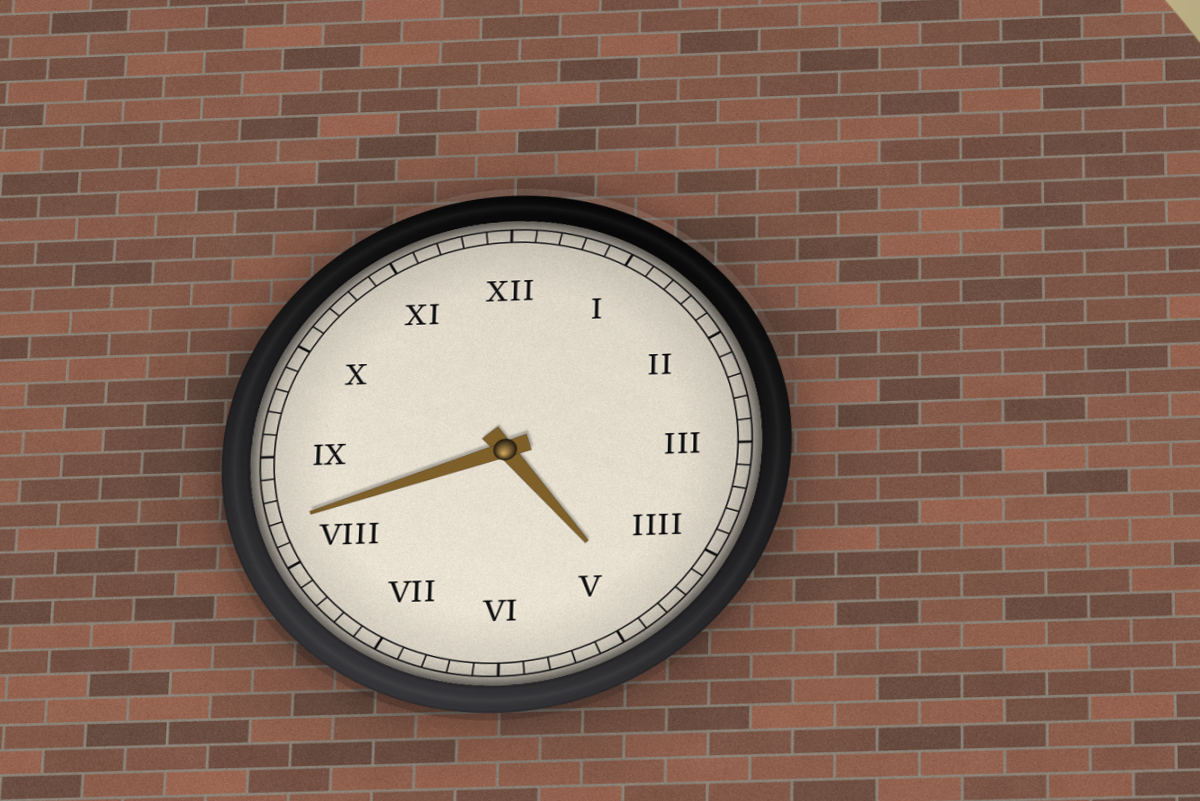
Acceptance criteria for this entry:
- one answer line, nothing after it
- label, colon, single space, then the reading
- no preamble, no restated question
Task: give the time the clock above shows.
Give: 4:42
